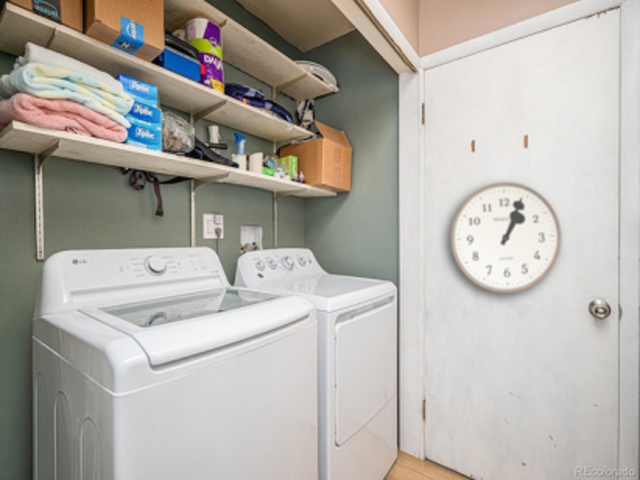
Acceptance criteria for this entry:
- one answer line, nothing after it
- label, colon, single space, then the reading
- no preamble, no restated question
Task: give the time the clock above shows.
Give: 1:04
